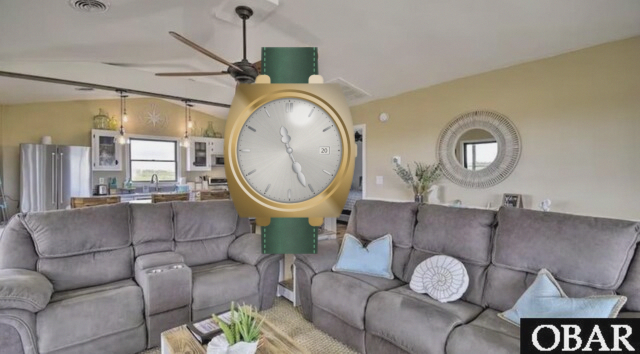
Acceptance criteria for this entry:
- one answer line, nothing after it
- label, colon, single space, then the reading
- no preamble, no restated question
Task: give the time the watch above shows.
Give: 11:26
